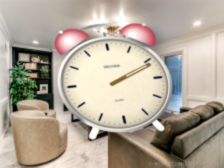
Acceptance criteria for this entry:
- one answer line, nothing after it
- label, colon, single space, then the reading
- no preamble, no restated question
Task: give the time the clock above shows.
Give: 2:11
